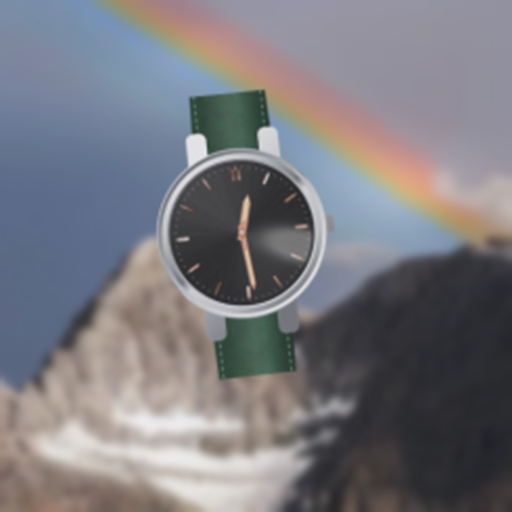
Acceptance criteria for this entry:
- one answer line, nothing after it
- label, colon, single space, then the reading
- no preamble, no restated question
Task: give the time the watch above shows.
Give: 12:29
